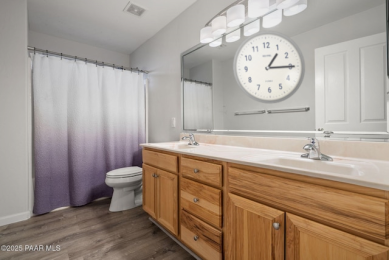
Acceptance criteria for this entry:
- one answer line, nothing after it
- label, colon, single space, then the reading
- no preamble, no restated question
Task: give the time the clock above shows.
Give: 1:15
